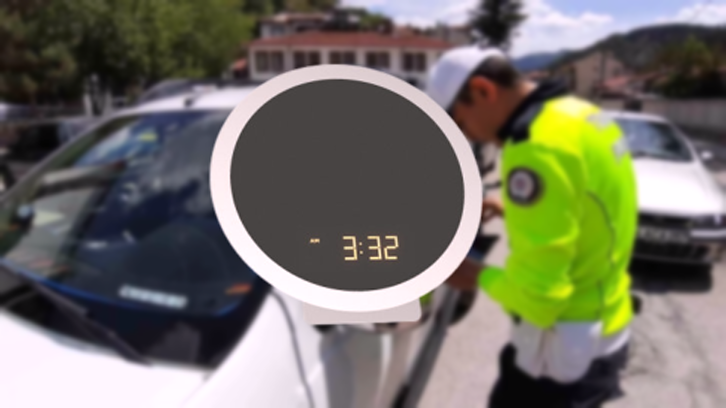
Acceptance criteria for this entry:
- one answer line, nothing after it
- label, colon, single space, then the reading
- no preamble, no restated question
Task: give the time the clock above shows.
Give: 3:32
